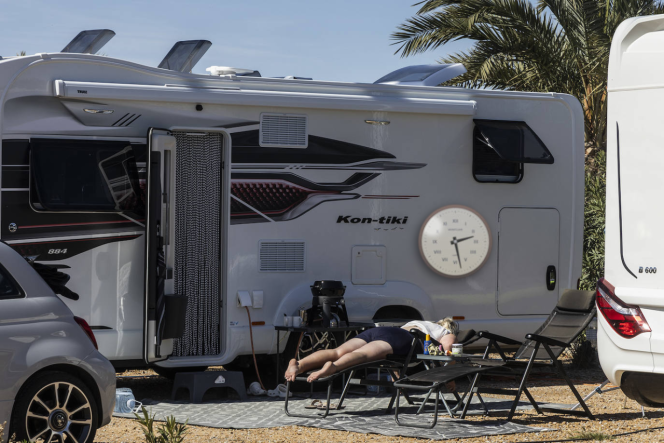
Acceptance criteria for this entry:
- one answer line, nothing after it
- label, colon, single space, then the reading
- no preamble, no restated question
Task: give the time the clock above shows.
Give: 2:28
